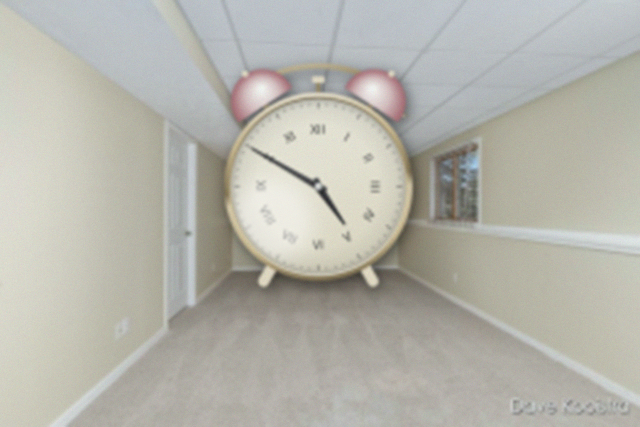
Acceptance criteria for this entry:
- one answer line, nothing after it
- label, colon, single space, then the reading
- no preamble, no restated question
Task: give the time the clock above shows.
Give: 4:50
